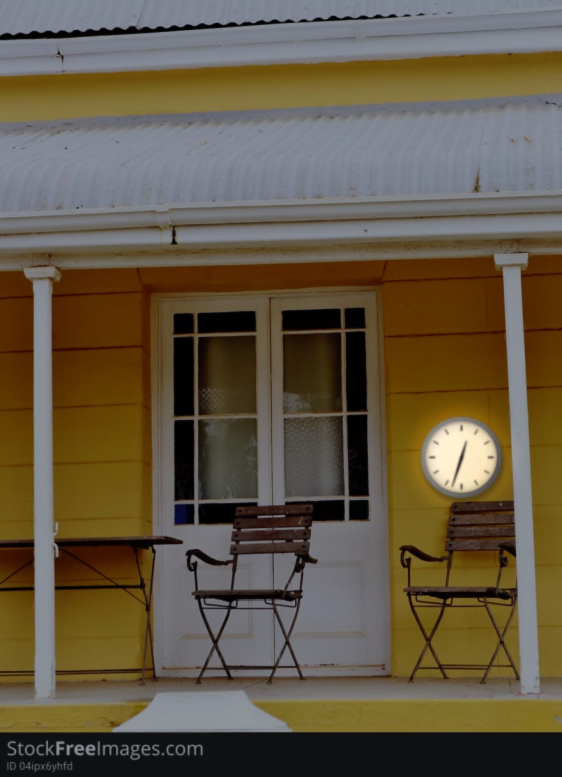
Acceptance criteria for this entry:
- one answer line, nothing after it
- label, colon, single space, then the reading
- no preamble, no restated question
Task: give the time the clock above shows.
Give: 12:33
